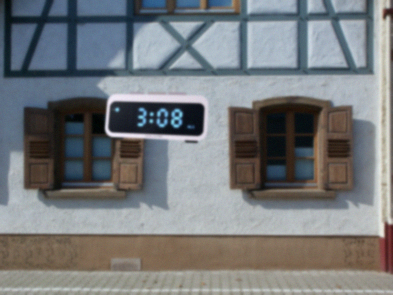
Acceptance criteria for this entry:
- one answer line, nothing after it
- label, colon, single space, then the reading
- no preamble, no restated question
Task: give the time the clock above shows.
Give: 3:08
